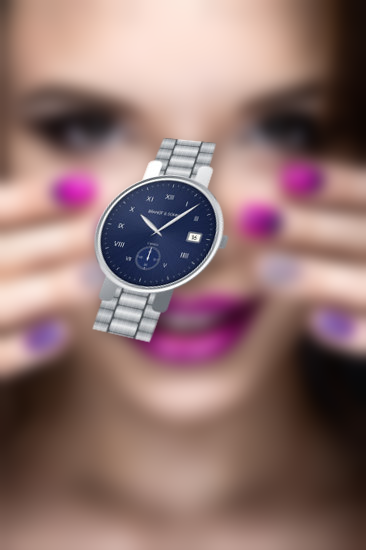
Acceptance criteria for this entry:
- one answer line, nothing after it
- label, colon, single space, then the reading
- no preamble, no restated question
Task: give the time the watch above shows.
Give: 10:07
